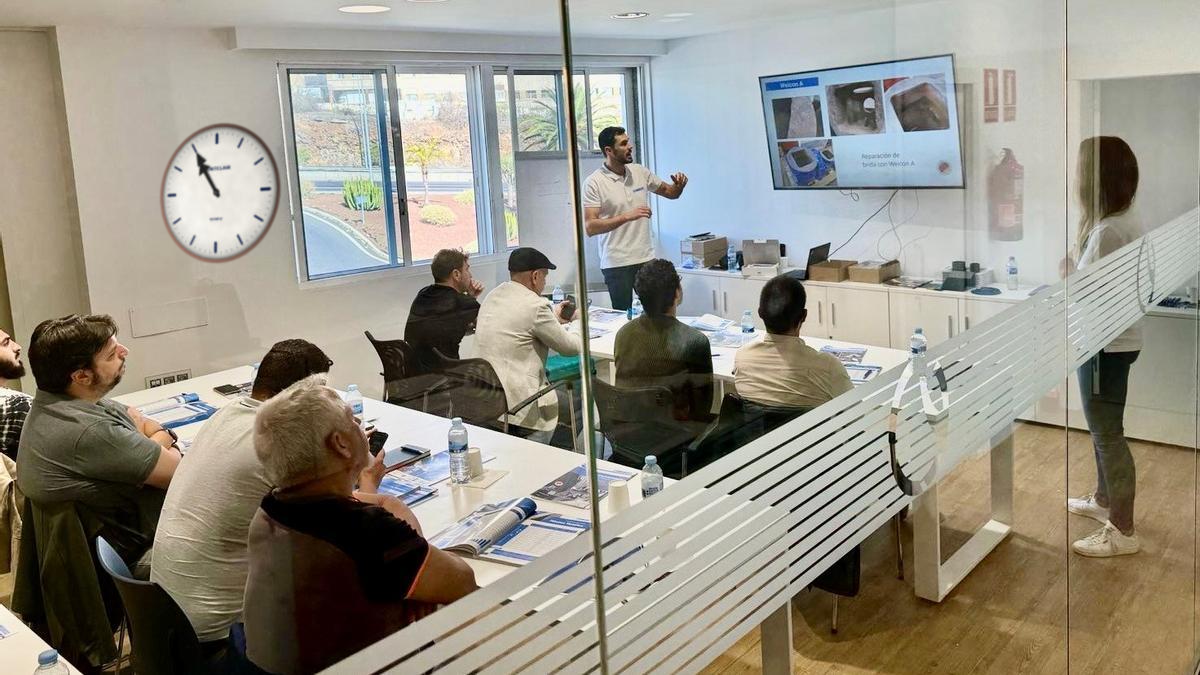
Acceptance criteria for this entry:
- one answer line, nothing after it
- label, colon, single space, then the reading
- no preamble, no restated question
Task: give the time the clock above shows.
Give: 10:55
